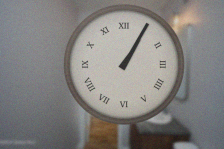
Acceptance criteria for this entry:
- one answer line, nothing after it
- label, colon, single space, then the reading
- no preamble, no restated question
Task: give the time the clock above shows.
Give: 1:05
